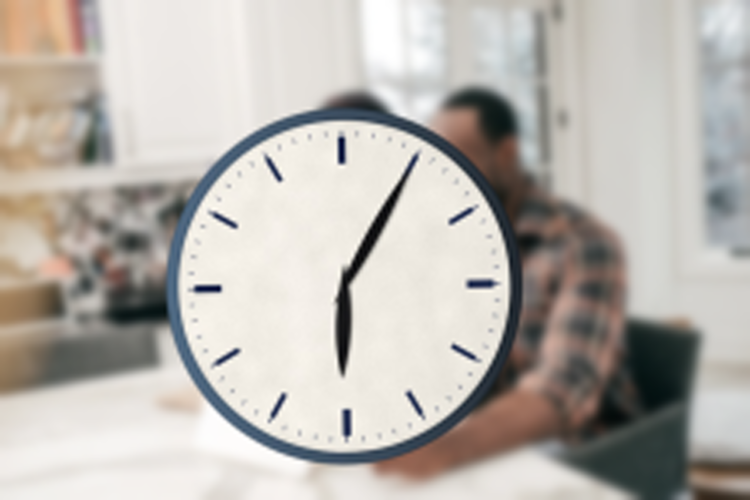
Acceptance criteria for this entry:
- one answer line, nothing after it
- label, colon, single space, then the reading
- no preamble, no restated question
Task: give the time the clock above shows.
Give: 6:05
